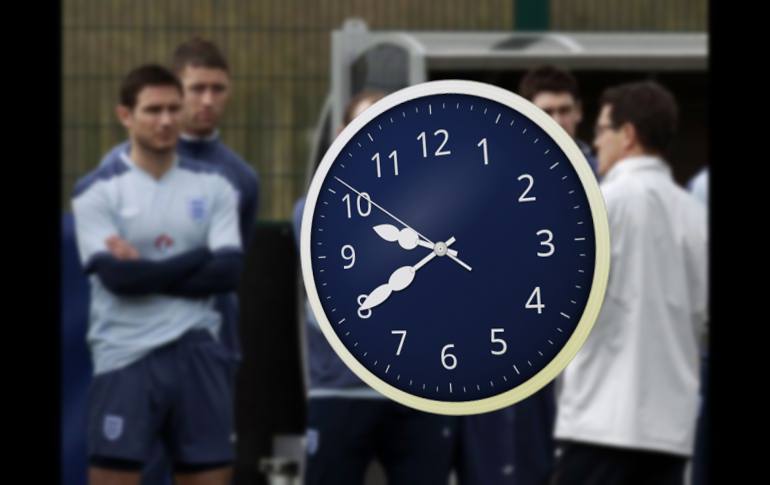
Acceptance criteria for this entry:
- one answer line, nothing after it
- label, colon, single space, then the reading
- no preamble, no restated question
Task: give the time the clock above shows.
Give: 9:39:51
